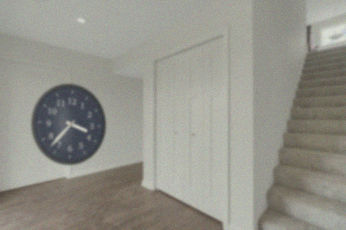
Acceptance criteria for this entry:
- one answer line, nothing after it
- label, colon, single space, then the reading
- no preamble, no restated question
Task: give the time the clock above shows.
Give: 3:37
